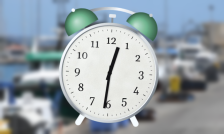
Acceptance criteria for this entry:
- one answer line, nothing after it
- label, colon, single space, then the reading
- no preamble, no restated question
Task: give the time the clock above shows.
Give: 12:31
